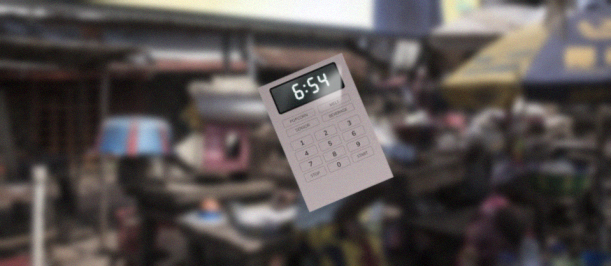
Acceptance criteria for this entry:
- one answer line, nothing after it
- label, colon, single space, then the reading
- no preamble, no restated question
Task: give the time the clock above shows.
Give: 6:54
